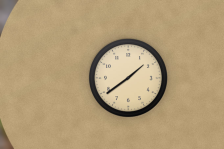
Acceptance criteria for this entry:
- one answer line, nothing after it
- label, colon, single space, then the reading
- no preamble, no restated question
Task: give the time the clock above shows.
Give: 1:39
